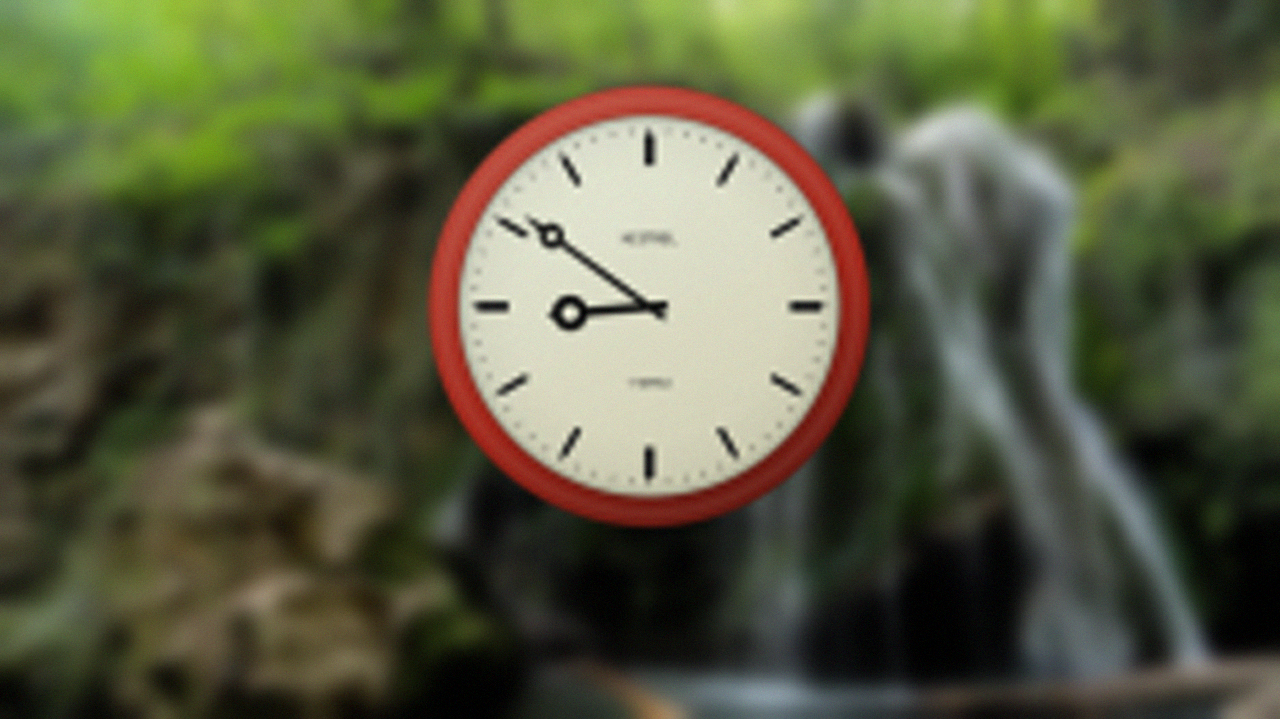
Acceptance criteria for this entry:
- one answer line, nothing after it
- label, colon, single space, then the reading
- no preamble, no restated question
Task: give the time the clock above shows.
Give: 8:51
